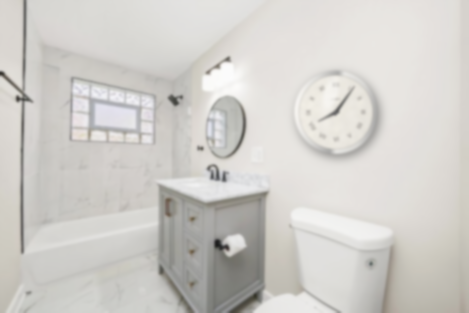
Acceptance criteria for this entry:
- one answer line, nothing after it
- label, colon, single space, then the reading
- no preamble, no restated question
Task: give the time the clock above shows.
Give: 8:06
